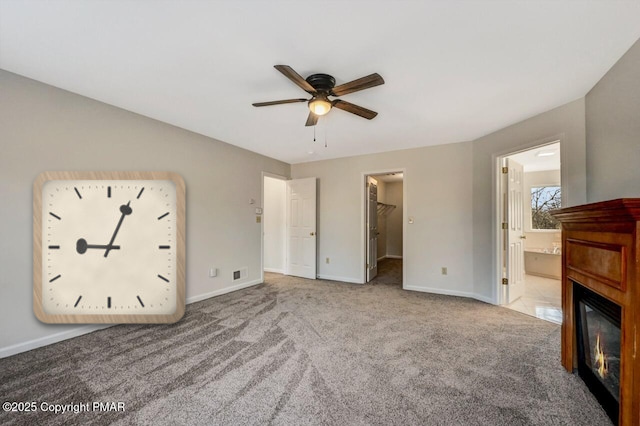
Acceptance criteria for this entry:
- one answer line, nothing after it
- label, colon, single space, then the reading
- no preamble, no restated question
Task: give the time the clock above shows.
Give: 9:04
